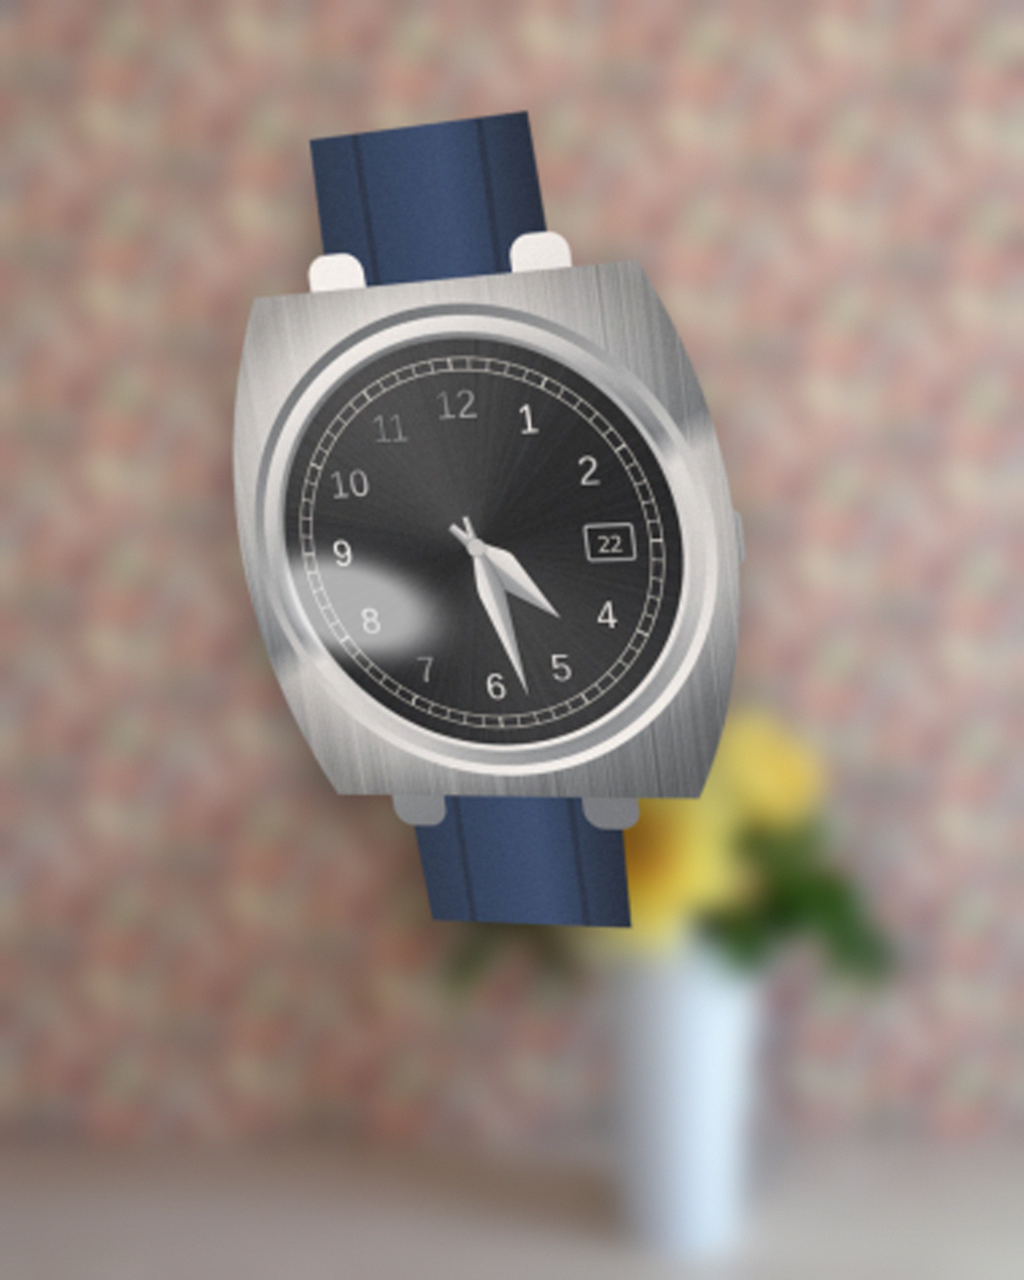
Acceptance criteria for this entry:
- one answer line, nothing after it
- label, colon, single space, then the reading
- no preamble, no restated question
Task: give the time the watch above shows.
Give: 4:28
